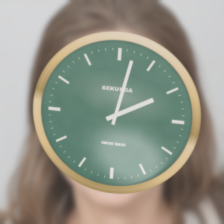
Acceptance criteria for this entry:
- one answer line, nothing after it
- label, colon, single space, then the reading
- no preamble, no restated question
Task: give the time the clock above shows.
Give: 2:02
